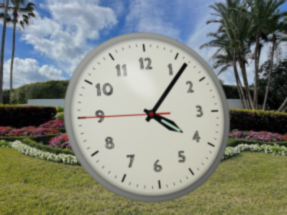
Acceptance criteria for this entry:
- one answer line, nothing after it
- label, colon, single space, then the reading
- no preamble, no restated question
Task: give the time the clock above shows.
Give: 4:06:45
